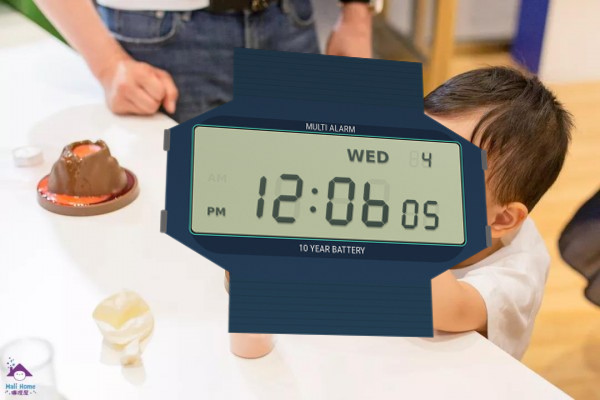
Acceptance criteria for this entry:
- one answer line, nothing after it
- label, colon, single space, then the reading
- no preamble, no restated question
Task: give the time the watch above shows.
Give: 12:06:05
